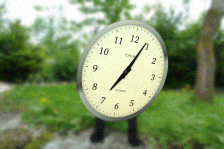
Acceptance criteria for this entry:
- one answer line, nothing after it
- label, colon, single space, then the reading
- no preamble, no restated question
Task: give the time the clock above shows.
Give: 7:04
